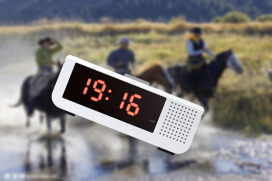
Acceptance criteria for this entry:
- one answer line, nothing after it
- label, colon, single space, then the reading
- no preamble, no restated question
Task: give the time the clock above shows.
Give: 19:16
